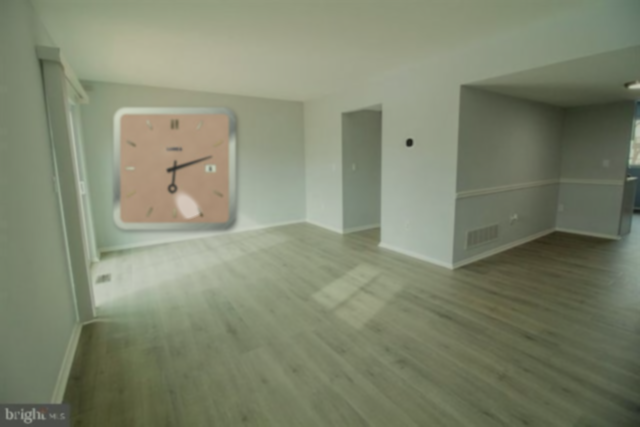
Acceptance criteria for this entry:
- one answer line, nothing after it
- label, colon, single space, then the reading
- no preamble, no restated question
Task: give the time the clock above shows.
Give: 6:12
